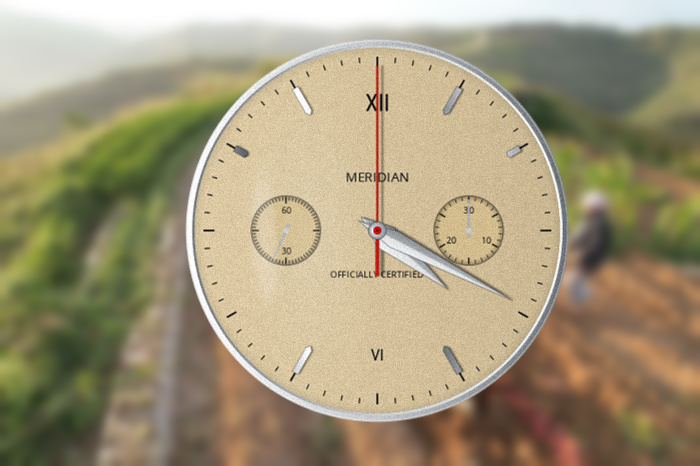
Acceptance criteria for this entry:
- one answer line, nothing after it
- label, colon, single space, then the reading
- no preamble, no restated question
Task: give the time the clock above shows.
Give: 4:19:34
